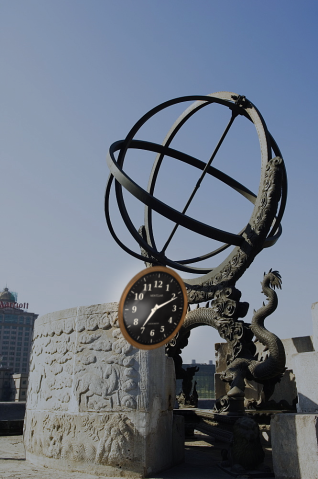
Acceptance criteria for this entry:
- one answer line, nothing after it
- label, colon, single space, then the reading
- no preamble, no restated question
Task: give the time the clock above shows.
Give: 7:11
